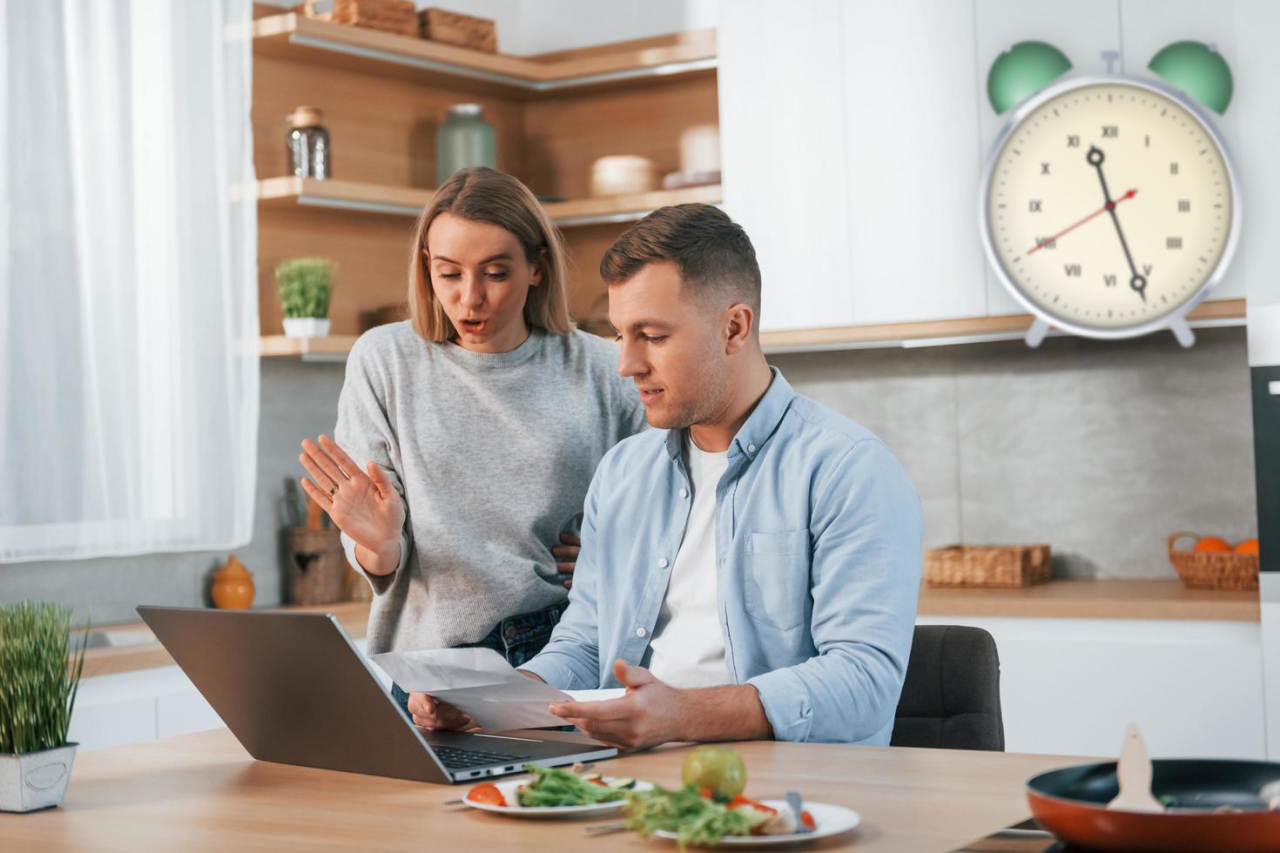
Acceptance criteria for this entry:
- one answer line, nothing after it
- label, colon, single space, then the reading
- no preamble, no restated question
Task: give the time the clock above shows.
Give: 11:26:40
